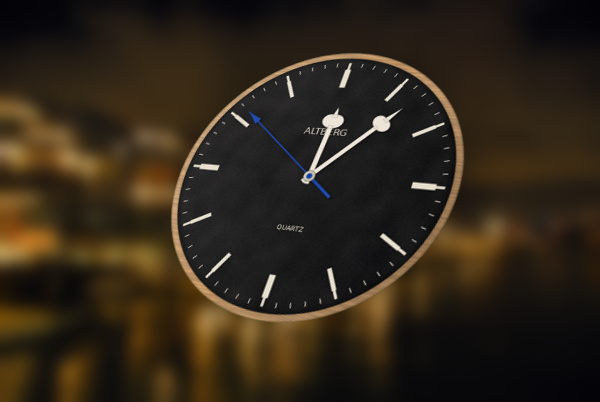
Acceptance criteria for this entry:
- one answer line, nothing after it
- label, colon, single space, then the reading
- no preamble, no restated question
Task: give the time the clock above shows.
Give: 12:06:51
